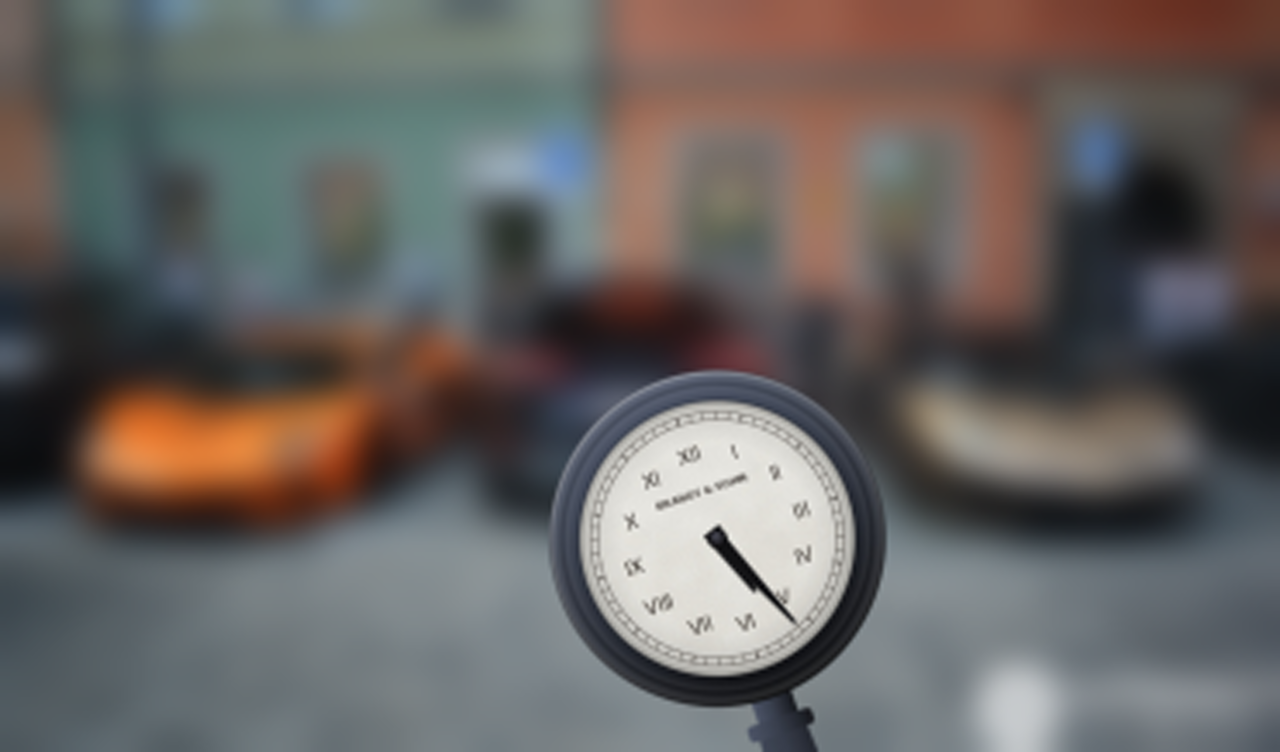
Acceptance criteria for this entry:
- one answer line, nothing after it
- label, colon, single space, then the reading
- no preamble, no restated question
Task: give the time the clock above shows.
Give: 5:26
